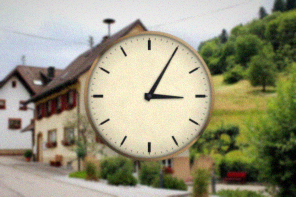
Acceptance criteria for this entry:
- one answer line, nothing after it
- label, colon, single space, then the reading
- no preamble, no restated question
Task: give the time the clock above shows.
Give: 3:05
